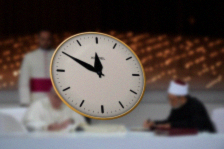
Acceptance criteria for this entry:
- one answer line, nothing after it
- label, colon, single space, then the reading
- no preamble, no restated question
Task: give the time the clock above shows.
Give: 11:50
